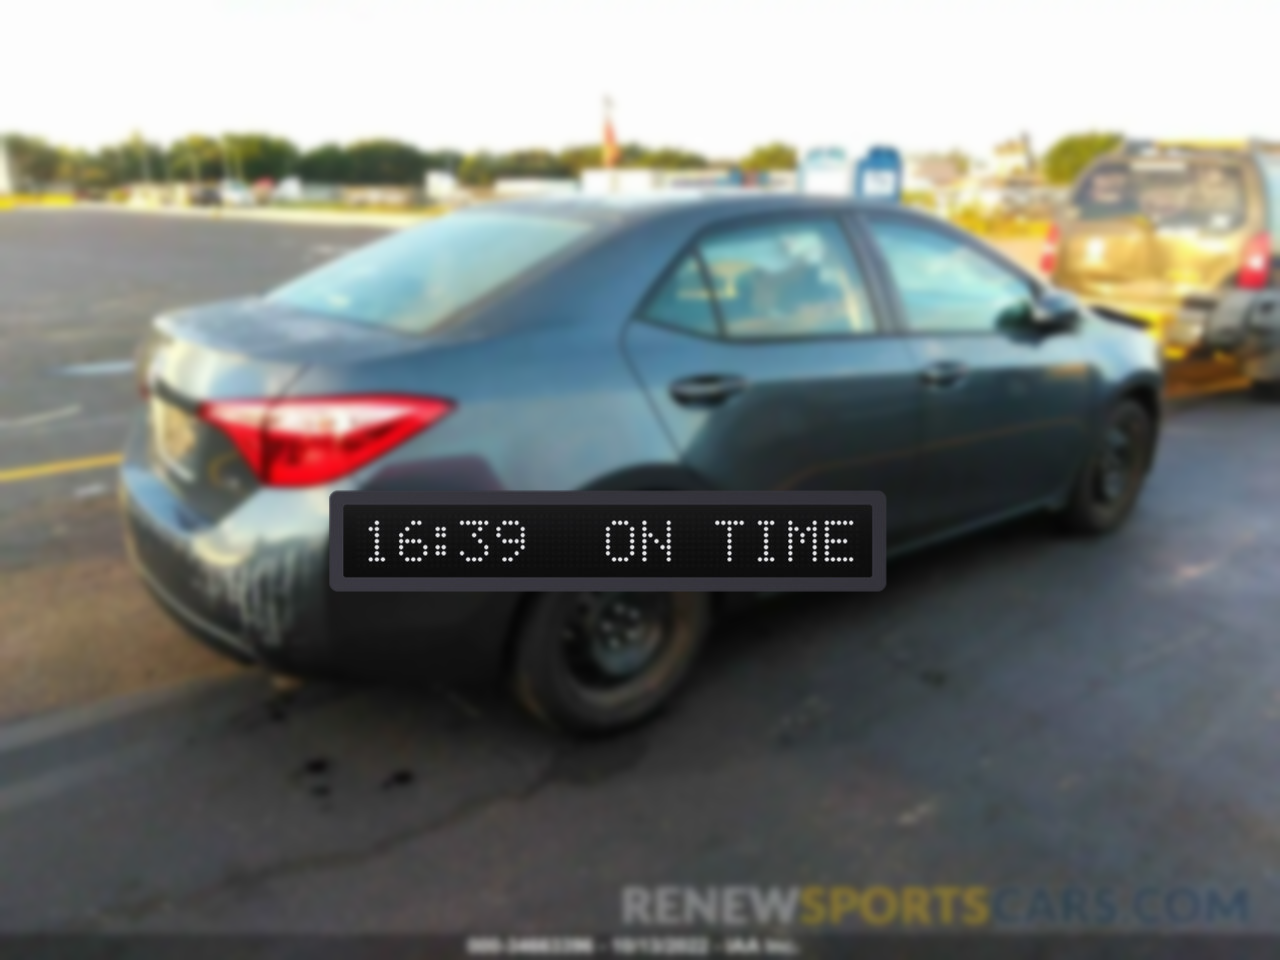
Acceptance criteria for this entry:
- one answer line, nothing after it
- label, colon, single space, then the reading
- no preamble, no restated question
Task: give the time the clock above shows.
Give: 16:39
